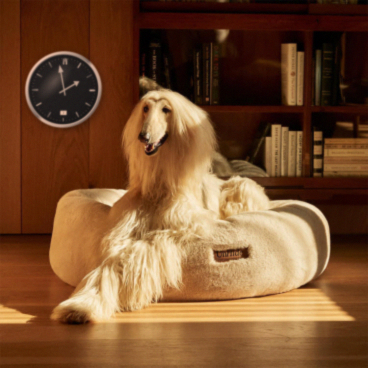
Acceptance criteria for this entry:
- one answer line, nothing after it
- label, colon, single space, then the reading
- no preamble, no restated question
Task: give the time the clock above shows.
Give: 1:58
